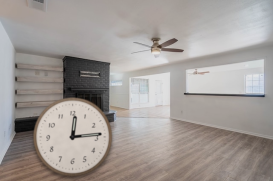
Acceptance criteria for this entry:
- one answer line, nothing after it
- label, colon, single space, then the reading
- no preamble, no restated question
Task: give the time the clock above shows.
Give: 12:14
